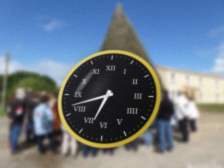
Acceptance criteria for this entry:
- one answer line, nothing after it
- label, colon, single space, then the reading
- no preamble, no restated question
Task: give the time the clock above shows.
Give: 6:42
